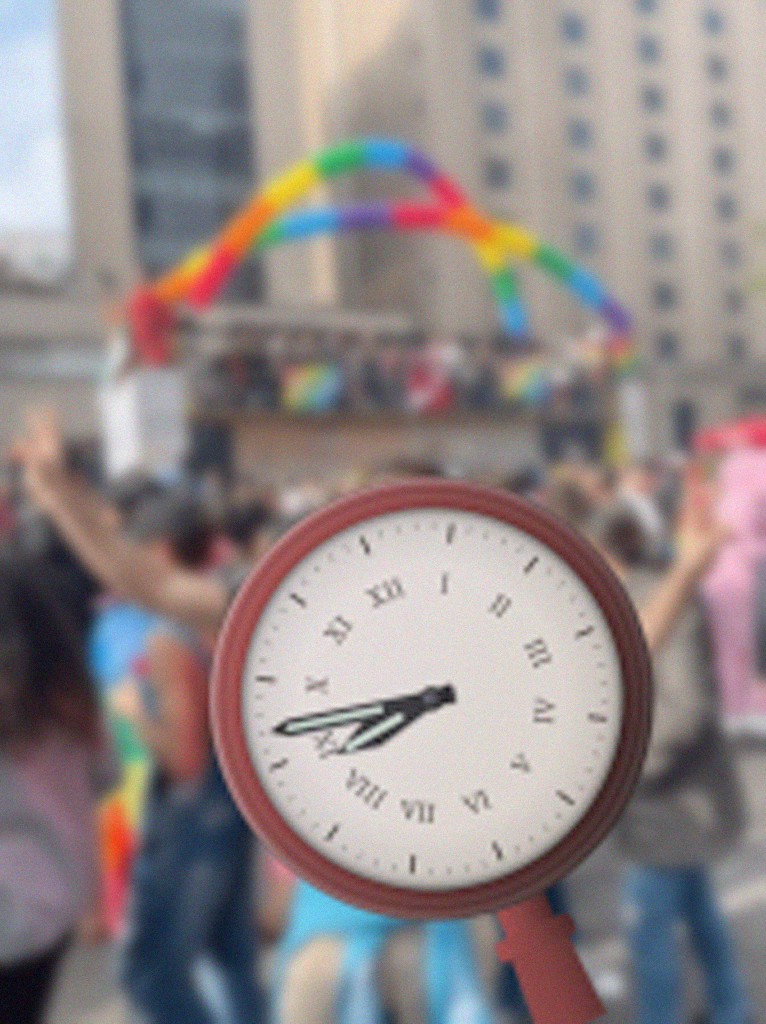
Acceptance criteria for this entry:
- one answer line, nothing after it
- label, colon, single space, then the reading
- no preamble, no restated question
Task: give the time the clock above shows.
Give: 8:47
